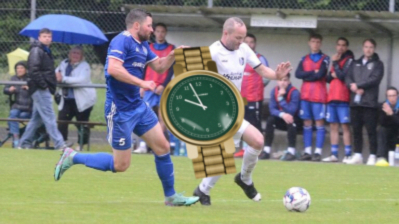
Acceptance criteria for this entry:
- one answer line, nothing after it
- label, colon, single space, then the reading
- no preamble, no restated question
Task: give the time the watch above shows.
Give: 9:57
